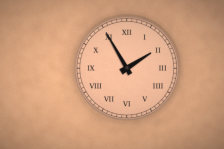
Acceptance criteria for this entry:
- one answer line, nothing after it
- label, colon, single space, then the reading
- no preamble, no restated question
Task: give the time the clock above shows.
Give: 1:55
